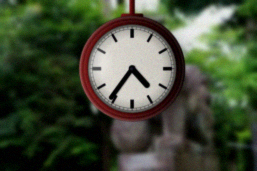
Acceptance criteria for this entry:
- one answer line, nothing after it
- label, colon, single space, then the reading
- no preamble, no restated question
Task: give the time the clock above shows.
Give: 4:36
